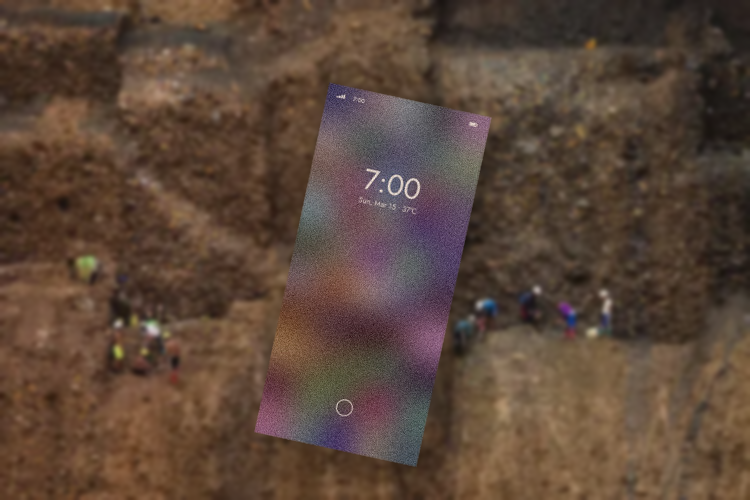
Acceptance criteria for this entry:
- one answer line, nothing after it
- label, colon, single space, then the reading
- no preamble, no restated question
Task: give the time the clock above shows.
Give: 7:00
